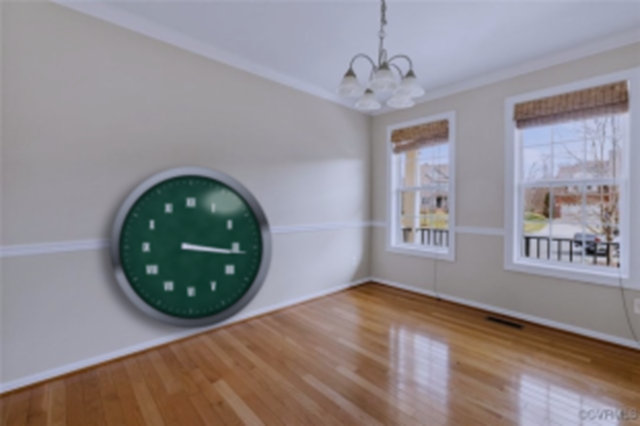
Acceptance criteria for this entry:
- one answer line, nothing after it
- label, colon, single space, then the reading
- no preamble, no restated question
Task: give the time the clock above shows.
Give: 3:16
